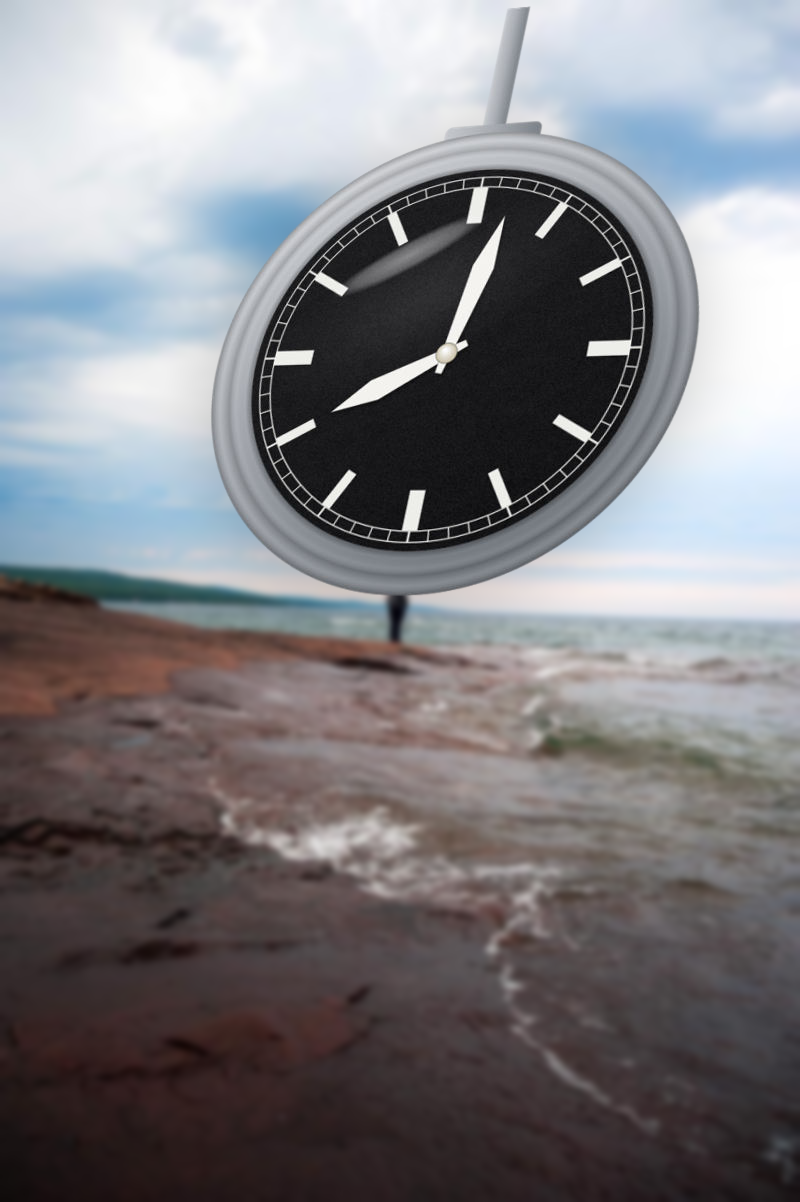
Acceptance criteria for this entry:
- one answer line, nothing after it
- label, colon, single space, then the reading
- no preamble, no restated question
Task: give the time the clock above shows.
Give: 8:02
